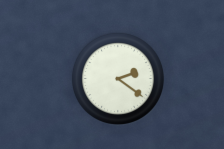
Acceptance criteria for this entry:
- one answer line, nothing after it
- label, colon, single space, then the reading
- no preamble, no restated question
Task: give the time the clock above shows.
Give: 2:21
